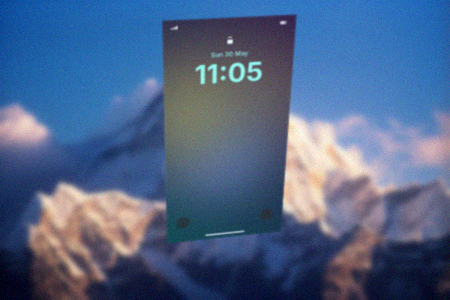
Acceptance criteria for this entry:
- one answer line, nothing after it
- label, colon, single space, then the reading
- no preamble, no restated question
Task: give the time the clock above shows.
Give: 11:05
